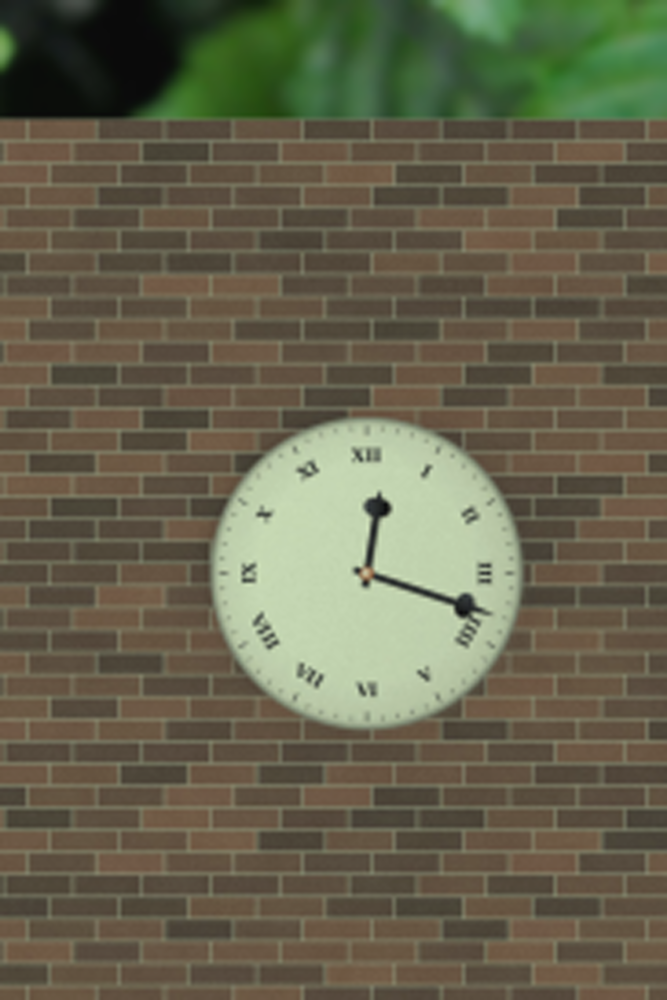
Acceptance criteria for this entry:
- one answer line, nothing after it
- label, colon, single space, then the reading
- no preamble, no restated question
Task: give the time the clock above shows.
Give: 12:18
